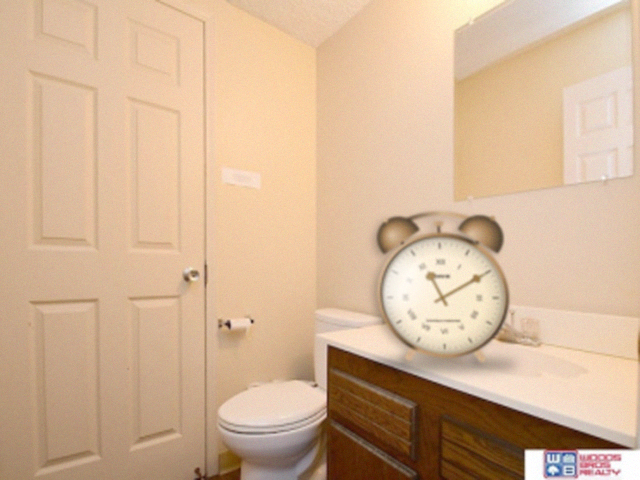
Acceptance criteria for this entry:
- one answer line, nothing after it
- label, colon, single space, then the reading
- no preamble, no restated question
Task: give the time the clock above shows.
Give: 11:10
